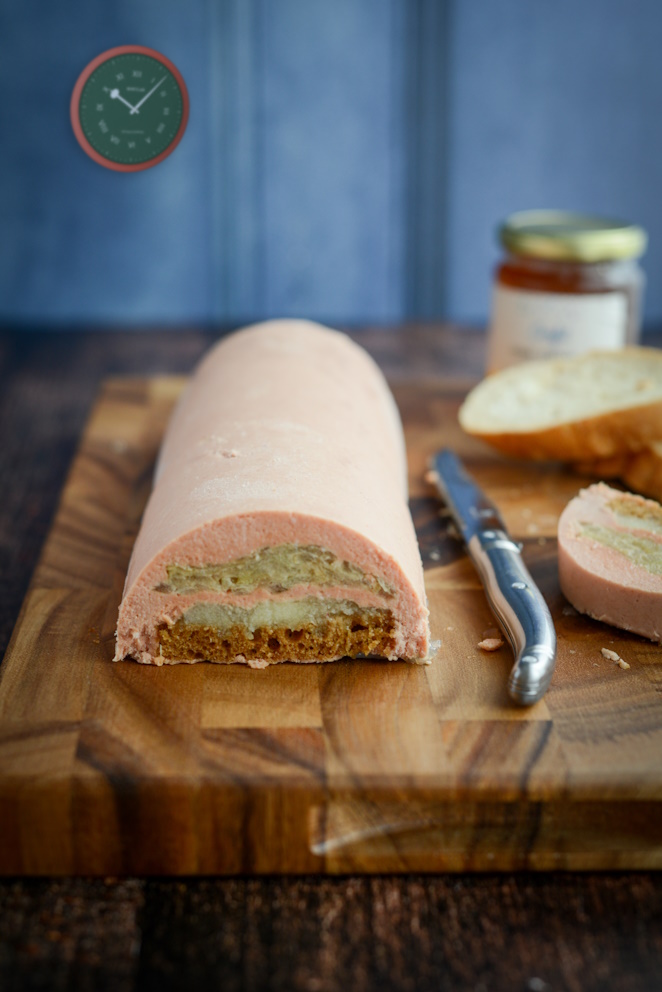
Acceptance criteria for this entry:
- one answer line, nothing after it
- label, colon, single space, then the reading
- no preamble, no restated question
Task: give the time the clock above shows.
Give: 10:07
